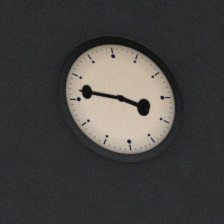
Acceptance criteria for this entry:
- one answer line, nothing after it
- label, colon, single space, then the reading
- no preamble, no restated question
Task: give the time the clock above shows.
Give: 3:47
